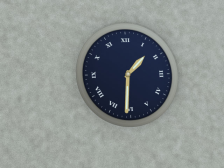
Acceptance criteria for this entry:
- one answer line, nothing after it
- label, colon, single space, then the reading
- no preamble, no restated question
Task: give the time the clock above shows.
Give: 1:31
